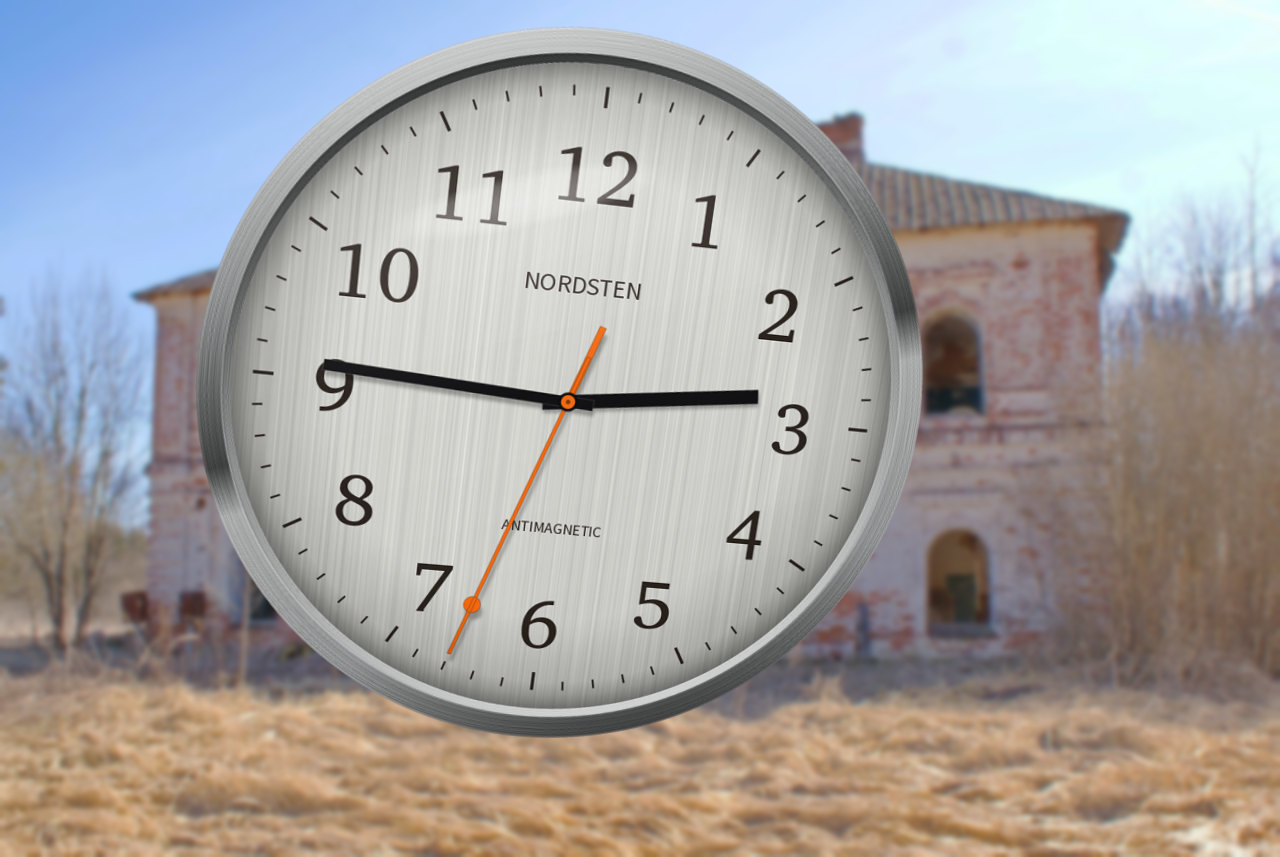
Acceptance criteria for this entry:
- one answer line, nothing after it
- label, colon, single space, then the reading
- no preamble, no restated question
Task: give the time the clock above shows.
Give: 2:45:33
